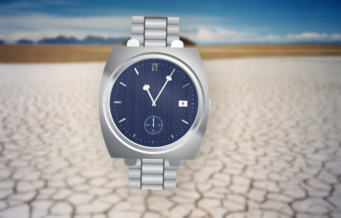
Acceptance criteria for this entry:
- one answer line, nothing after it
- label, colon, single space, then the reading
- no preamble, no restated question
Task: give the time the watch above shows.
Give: 11:05
